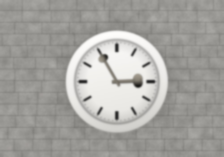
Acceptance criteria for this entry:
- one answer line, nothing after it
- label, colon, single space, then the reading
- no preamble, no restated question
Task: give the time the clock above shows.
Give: 2:55
